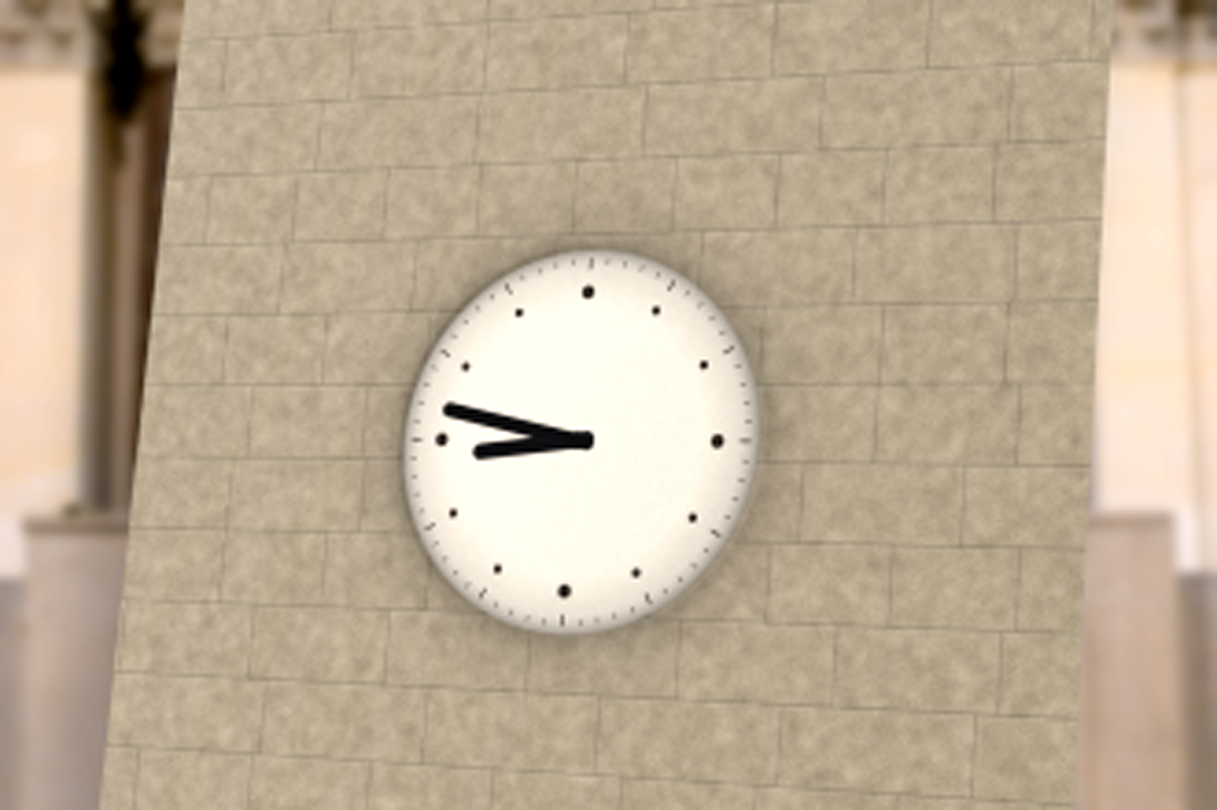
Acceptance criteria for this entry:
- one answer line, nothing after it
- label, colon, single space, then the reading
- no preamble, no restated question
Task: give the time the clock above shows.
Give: 8:47
